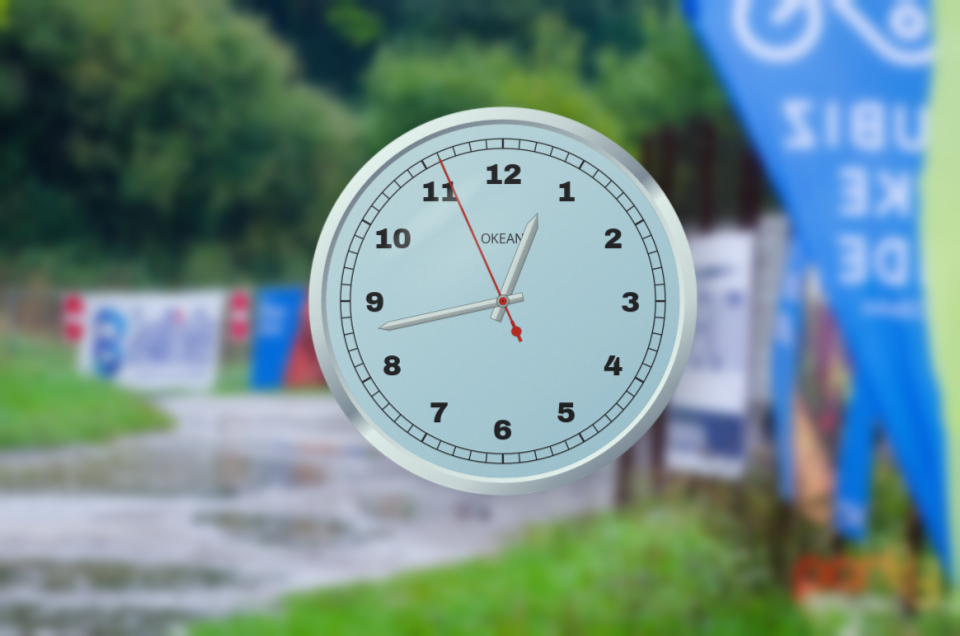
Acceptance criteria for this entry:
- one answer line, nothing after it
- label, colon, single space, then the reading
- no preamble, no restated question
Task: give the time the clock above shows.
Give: 12:42:56
